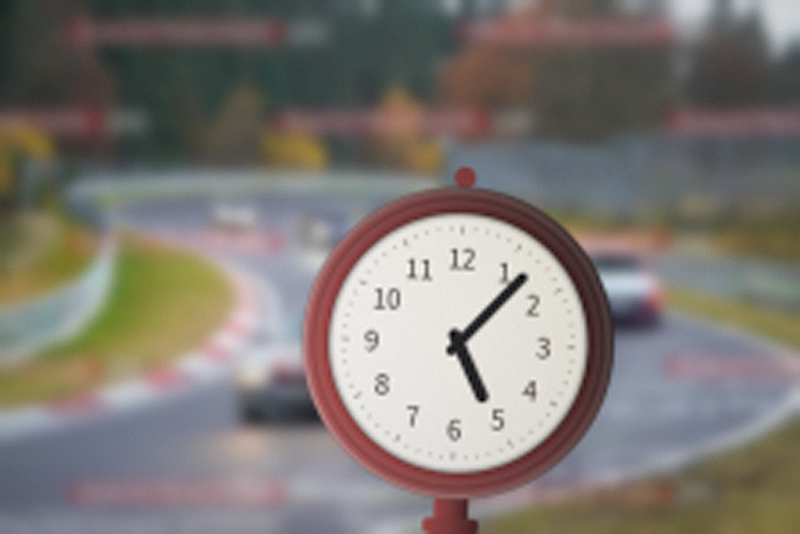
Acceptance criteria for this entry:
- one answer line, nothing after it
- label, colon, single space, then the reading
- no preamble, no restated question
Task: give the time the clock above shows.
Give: 5:07
